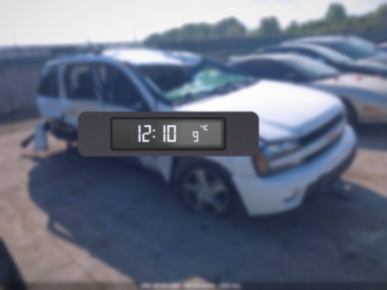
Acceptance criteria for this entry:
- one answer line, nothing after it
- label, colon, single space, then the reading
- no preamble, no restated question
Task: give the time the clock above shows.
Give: 12:10
